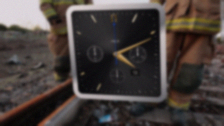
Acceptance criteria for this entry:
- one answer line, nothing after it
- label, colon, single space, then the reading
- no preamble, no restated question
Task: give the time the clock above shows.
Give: 4:11
